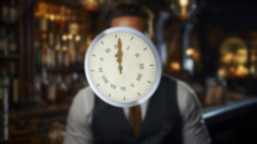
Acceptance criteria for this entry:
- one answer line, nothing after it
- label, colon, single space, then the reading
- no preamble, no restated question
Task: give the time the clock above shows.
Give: 12:01
